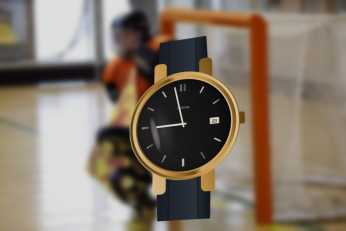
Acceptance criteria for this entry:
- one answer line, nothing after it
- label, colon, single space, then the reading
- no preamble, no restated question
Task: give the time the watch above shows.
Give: 8:58
